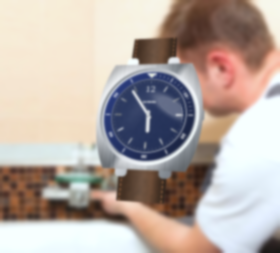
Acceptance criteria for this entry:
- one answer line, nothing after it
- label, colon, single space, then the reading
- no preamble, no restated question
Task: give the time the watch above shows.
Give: 5:54
